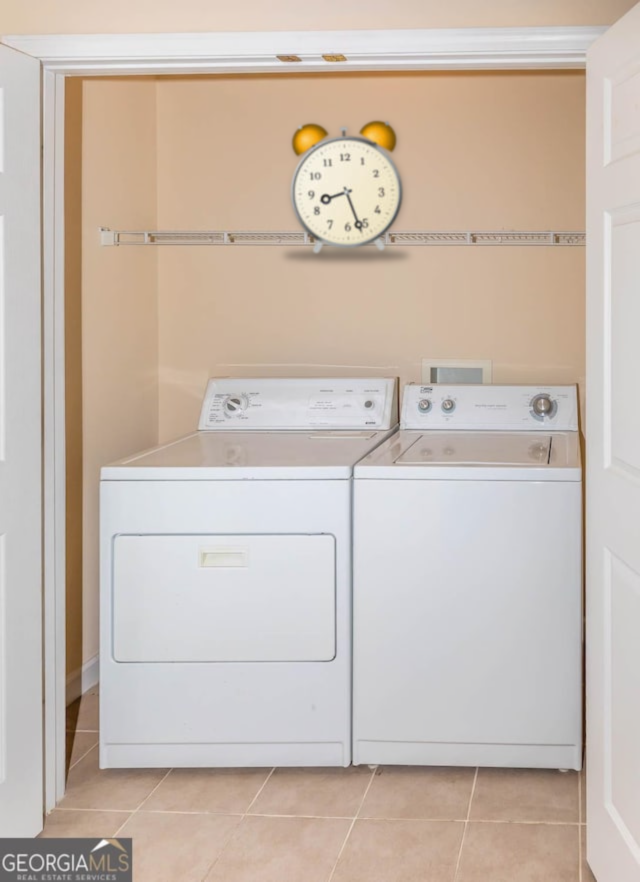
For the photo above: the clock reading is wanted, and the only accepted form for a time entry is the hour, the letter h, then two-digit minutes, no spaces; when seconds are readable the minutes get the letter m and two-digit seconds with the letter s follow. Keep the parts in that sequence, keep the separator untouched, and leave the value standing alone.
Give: 8h27
